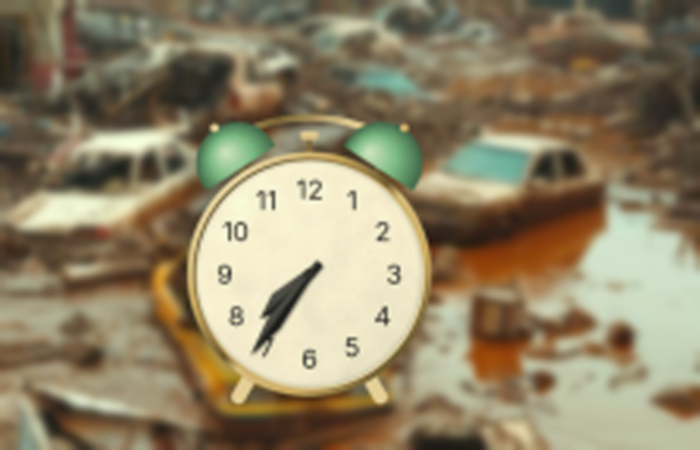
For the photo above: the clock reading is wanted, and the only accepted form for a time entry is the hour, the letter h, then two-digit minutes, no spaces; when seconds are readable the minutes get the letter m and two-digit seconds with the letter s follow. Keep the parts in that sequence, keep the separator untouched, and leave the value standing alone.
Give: 7h36
